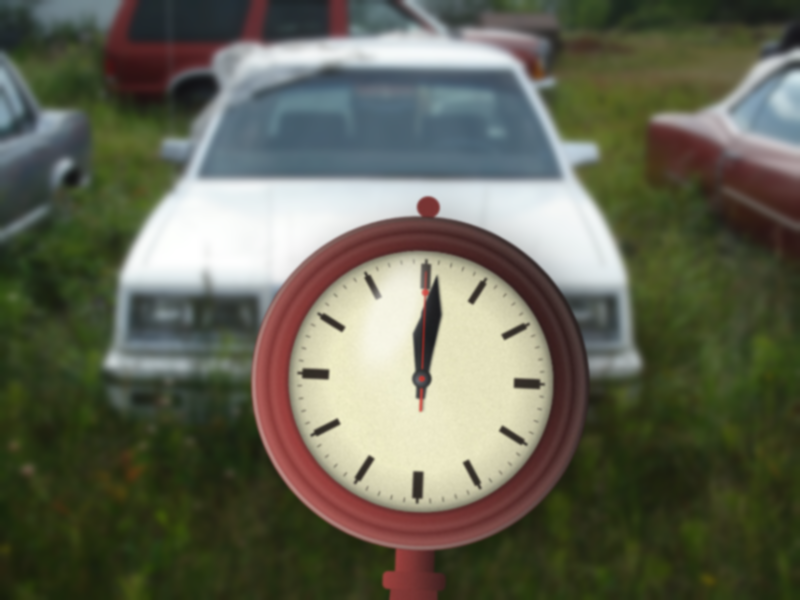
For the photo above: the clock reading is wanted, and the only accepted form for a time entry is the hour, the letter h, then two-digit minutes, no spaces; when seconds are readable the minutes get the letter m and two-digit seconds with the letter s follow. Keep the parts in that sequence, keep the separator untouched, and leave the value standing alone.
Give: 12h01m00s
